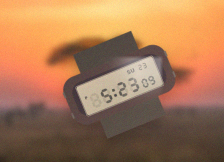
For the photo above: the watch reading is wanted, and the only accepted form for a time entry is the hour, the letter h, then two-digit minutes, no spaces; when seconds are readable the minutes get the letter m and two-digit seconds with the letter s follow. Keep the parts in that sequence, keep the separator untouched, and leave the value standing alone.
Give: 5h23m09s
